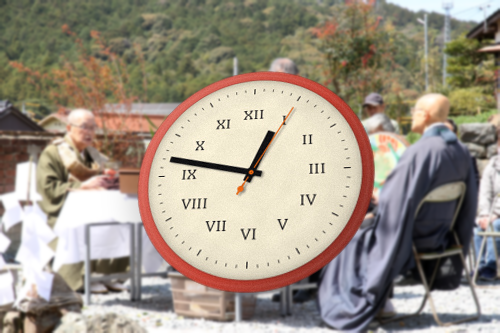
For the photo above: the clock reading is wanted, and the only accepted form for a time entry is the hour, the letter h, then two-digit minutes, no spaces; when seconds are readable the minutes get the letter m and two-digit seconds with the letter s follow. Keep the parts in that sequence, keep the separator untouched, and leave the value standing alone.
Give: 12h47m05s
